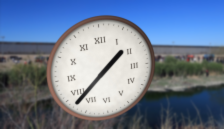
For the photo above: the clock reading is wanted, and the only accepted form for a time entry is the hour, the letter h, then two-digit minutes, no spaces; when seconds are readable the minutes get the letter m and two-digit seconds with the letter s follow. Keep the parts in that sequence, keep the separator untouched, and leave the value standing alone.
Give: 1h38
